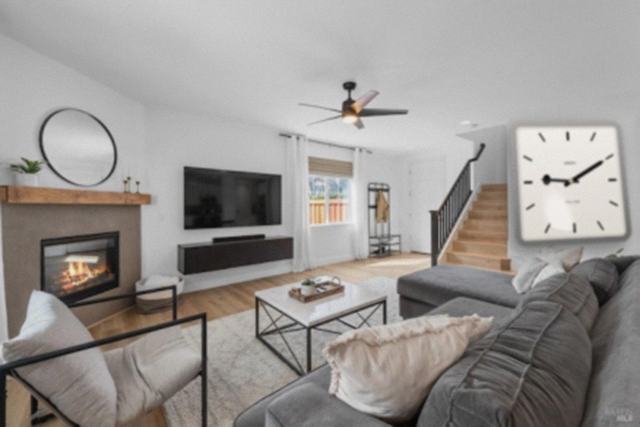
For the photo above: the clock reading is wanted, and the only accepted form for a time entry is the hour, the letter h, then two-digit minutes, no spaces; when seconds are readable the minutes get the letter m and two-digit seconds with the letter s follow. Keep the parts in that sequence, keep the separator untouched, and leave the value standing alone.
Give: 9h10
